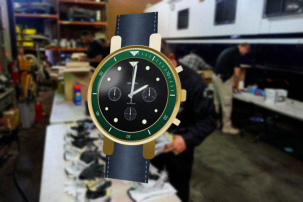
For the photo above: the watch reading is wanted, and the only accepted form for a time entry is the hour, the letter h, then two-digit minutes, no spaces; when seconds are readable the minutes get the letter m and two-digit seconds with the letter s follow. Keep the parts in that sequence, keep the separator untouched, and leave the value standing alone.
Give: 2h01
